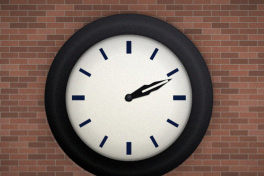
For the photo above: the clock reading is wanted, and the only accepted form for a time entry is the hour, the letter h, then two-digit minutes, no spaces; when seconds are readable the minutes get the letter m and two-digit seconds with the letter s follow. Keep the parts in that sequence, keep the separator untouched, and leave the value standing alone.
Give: 2h11
